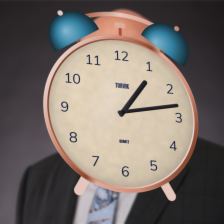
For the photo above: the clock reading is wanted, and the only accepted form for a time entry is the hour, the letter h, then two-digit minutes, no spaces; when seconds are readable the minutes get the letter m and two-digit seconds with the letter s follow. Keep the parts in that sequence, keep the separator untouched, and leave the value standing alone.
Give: 1h13
